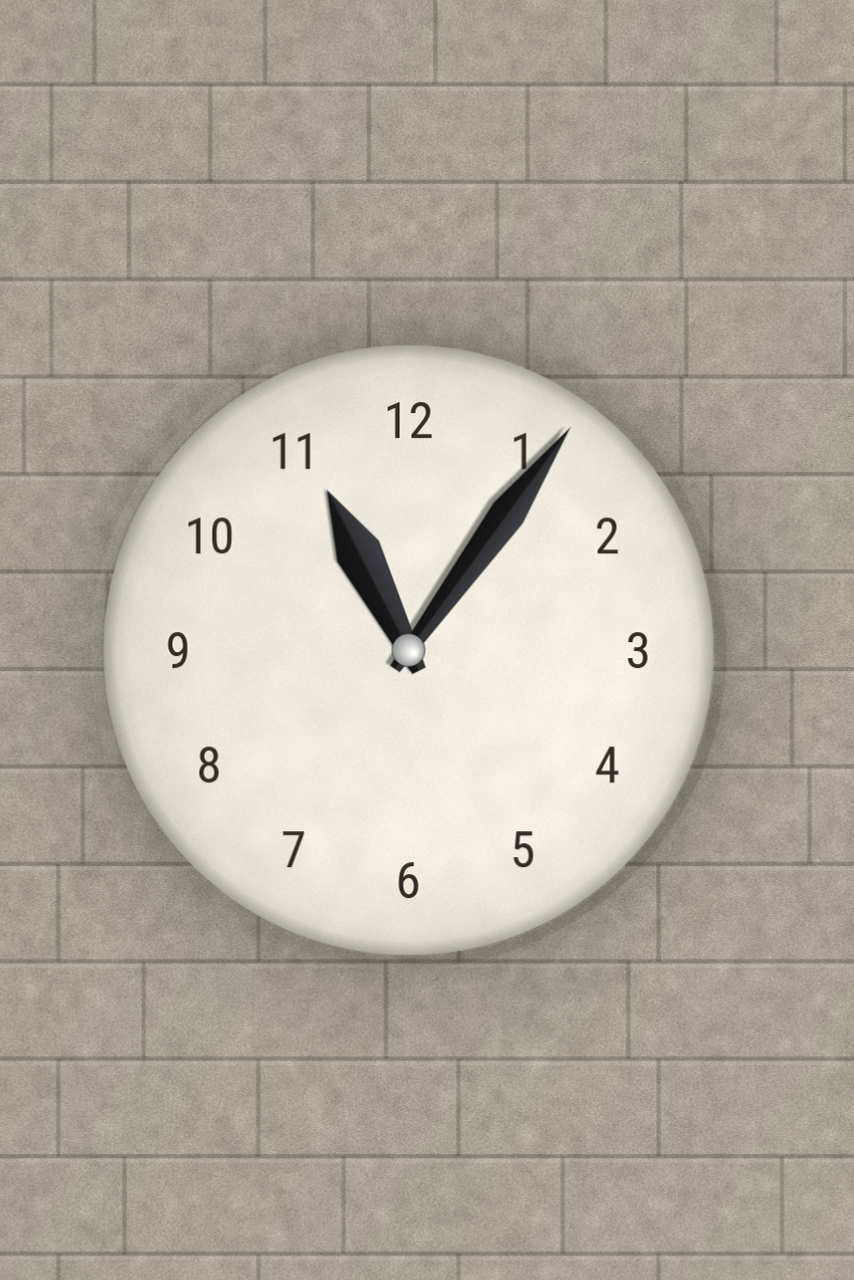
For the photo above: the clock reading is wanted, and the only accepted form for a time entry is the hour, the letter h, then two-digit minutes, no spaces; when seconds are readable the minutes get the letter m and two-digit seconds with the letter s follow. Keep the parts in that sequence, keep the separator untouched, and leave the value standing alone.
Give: 11h06
